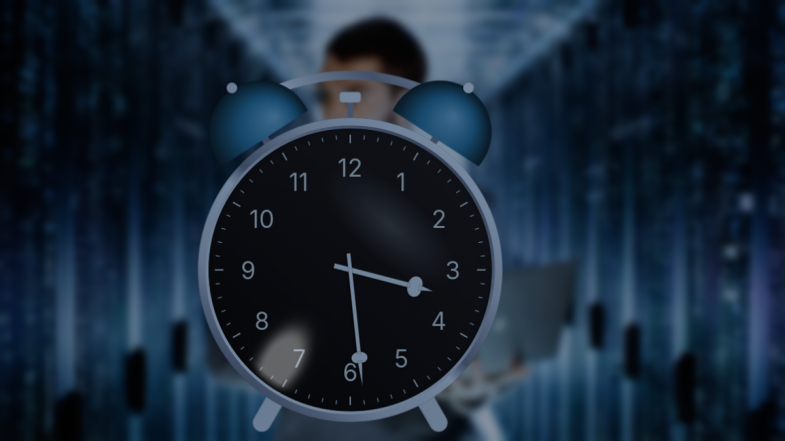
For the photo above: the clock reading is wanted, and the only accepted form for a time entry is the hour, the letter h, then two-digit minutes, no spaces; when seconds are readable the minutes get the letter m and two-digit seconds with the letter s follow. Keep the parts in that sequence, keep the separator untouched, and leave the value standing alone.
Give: 3h29
